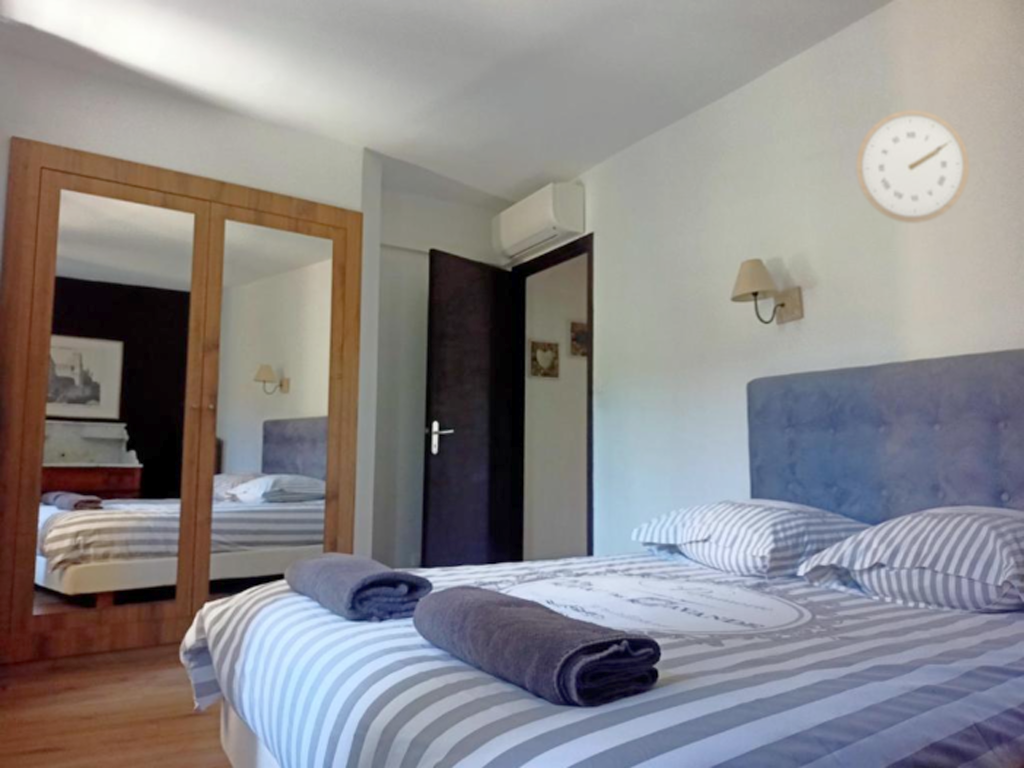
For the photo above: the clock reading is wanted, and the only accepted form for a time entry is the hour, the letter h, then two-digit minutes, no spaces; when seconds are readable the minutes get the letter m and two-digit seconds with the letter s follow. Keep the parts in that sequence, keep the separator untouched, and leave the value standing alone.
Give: 2h10
